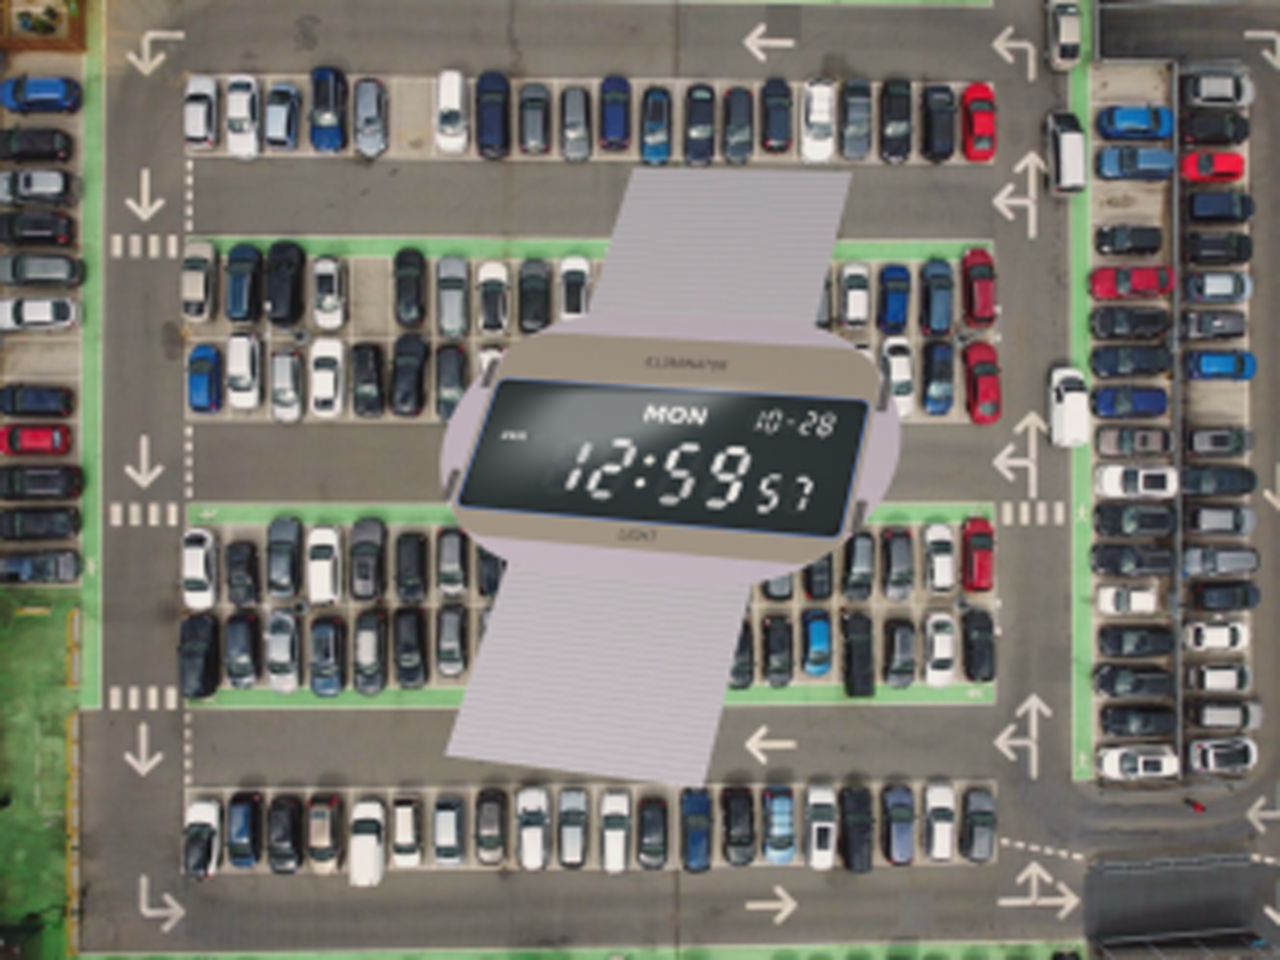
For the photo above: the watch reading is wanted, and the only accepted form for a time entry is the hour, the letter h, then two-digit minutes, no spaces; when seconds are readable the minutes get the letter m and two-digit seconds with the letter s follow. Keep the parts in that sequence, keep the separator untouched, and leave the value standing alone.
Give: 12h59m57s
